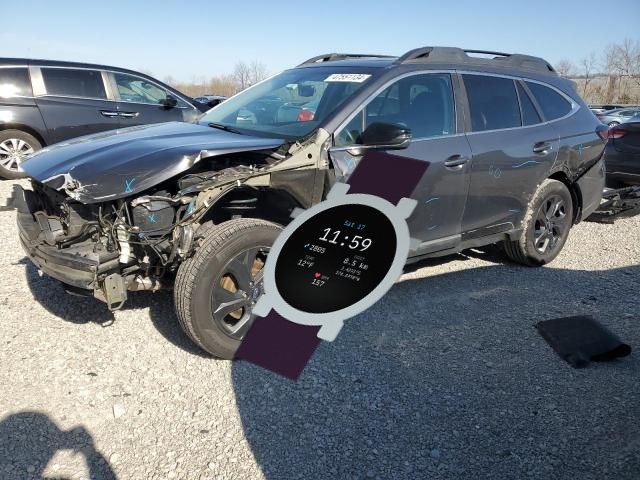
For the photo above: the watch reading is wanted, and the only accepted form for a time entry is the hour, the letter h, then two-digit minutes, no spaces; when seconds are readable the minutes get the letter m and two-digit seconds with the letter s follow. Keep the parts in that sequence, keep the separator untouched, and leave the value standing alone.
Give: 11h59
